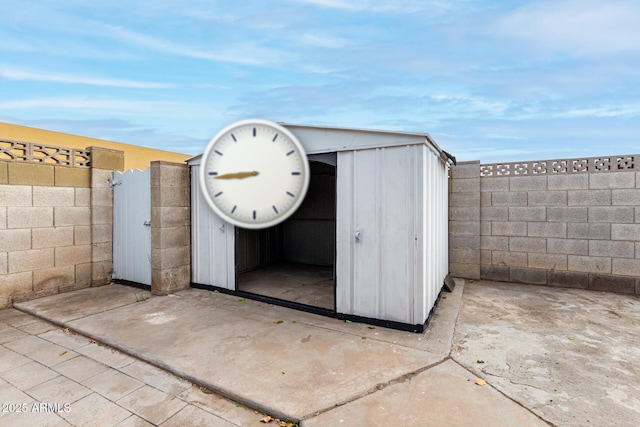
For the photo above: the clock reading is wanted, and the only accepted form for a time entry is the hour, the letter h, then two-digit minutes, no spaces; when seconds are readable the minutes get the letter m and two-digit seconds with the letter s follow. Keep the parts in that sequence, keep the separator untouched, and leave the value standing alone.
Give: 8h44
